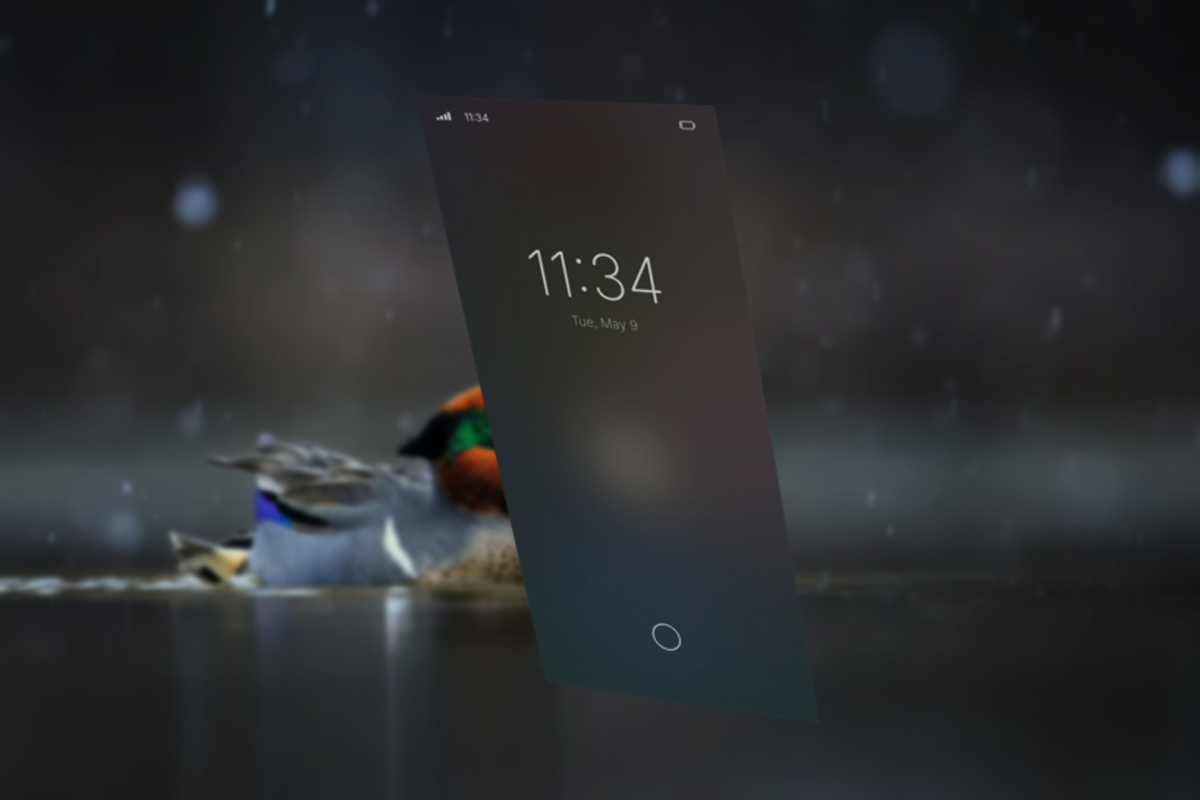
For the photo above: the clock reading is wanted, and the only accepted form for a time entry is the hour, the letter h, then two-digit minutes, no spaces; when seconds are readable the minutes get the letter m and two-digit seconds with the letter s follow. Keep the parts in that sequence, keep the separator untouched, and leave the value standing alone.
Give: 11h34
